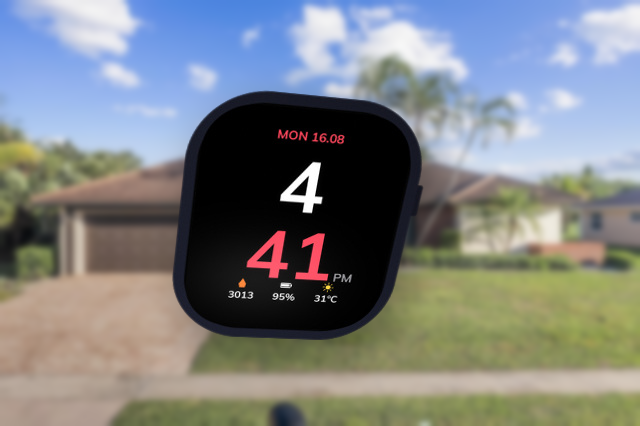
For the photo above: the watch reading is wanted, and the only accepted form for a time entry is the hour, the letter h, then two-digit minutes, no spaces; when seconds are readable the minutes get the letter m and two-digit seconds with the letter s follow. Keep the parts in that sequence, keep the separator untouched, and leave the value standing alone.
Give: 4h41
